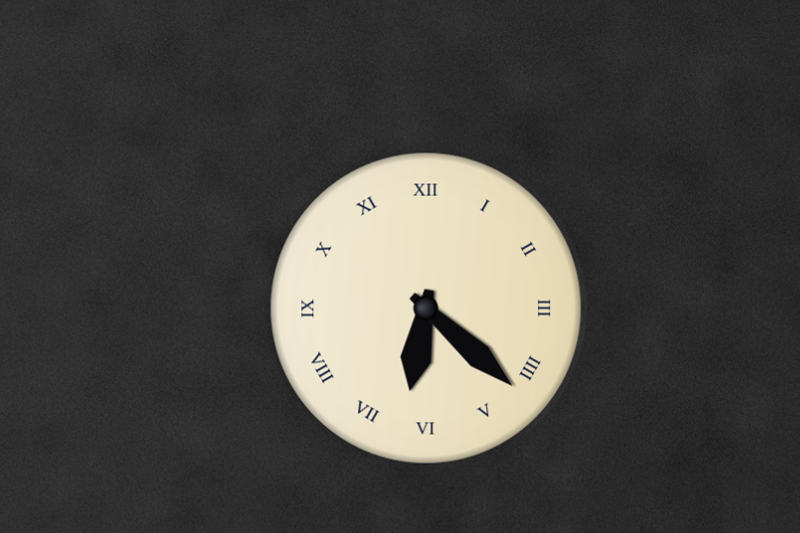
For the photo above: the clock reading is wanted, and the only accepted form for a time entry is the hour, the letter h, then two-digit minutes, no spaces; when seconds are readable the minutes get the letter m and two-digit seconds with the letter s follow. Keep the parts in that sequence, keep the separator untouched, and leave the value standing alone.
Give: 6h22
